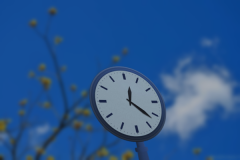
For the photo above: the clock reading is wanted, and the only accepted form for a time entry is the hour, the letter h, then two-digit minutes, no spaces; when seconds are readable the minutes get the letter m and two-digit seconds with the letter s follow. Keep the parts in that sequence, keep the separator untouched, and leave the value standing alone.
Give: 12h22
